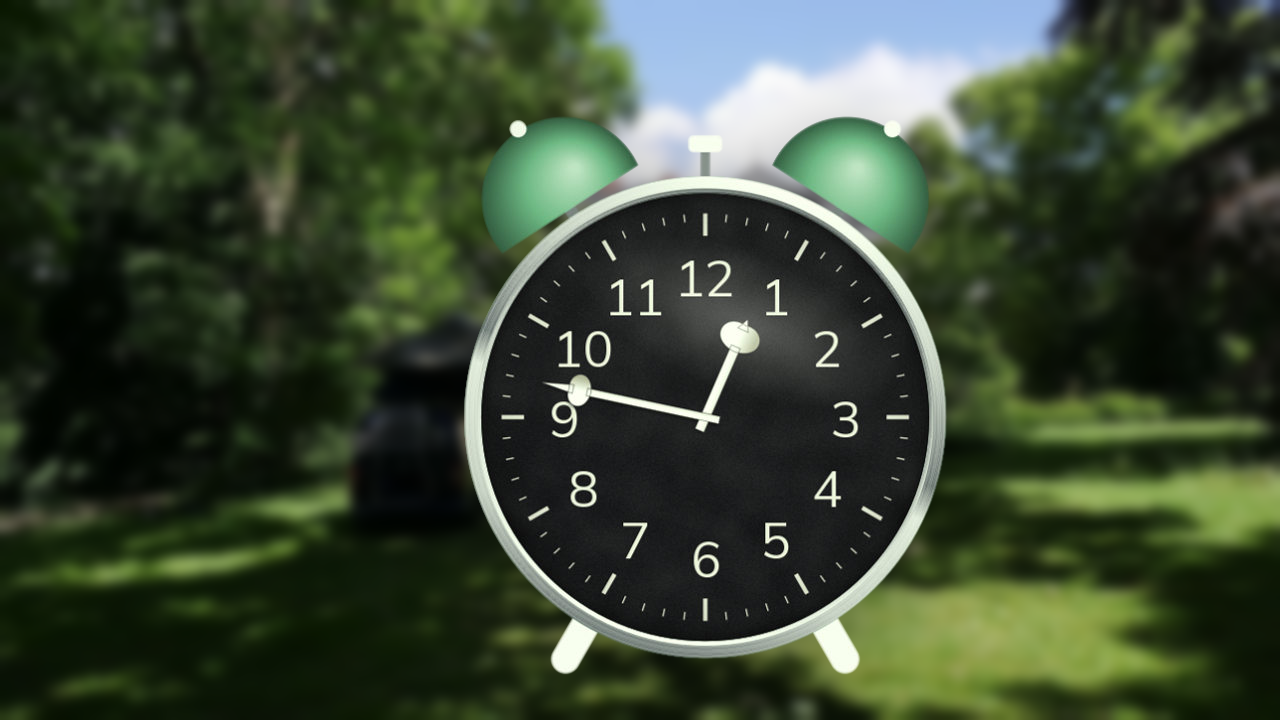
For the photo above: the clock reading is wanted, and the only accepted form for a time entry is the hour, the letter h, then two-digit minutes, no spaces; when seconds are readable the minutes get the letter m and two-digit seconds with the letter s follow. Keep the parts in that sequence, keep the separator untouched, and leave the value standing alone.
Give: 12h47
